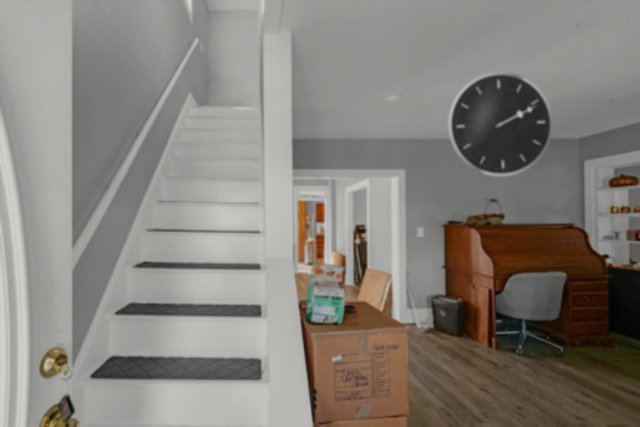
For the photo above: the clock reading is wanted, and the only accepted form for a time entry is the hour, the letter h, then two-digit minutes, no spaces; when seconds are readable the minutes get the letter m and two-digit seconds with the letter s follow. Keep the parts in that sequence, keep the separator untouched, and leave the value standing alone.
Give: 2h11
